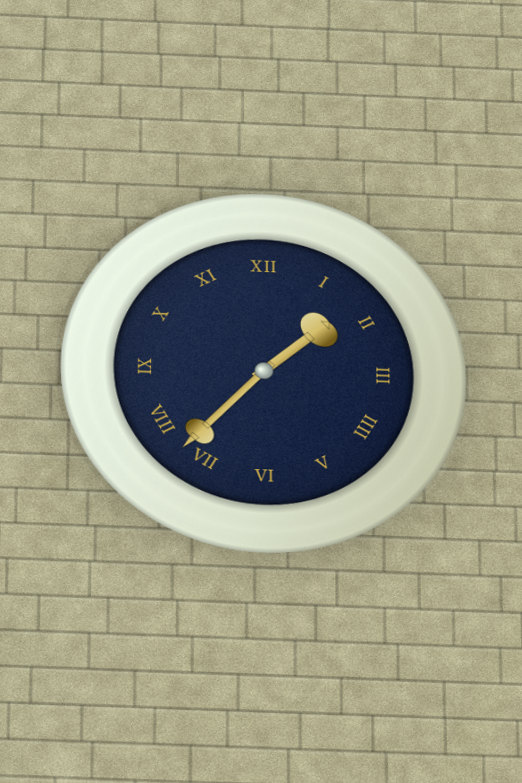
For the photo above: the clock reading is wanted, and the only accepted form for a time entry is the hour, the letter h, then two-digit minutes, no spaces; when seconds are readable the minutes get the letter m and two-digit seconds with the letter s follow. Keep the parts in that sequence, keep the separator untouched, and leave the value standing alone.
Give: 1h37
